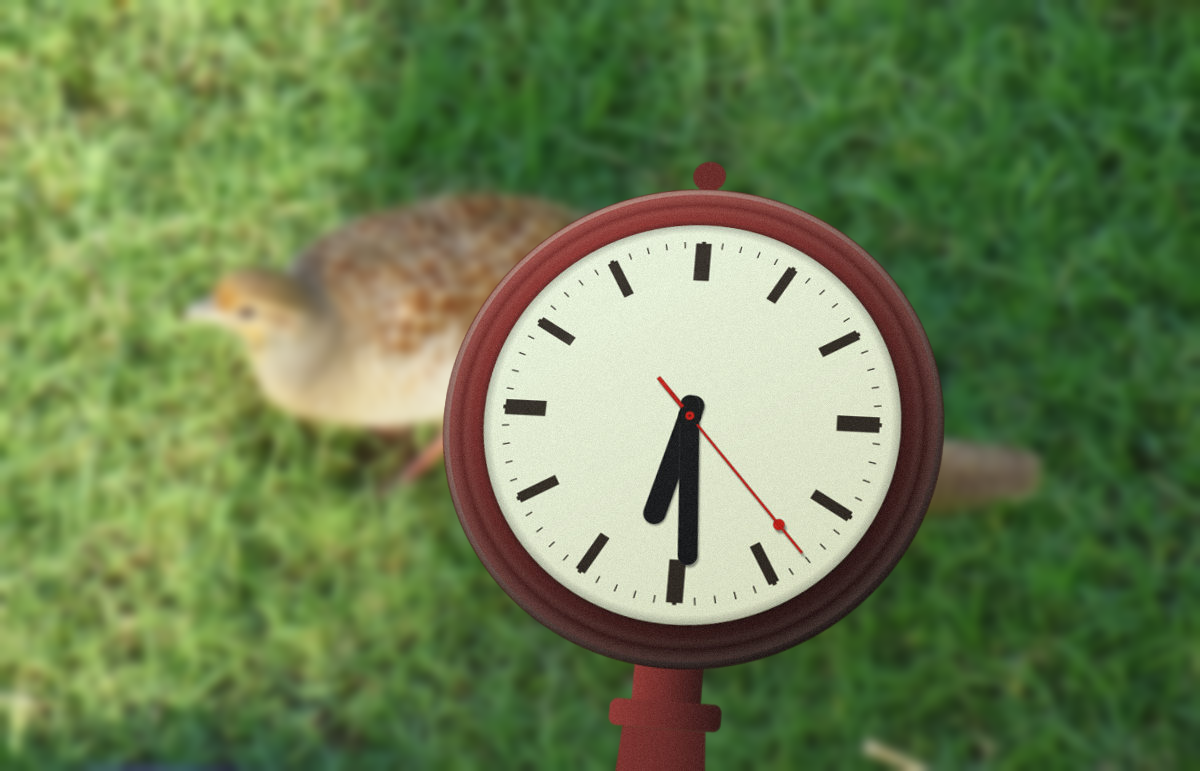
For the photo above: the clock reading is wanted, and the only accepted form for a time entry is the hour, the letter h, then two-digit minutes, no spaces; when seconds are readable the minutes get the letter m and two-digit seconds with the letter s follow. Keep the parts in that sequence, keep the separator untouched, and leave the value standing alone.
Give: 6h29m23s
